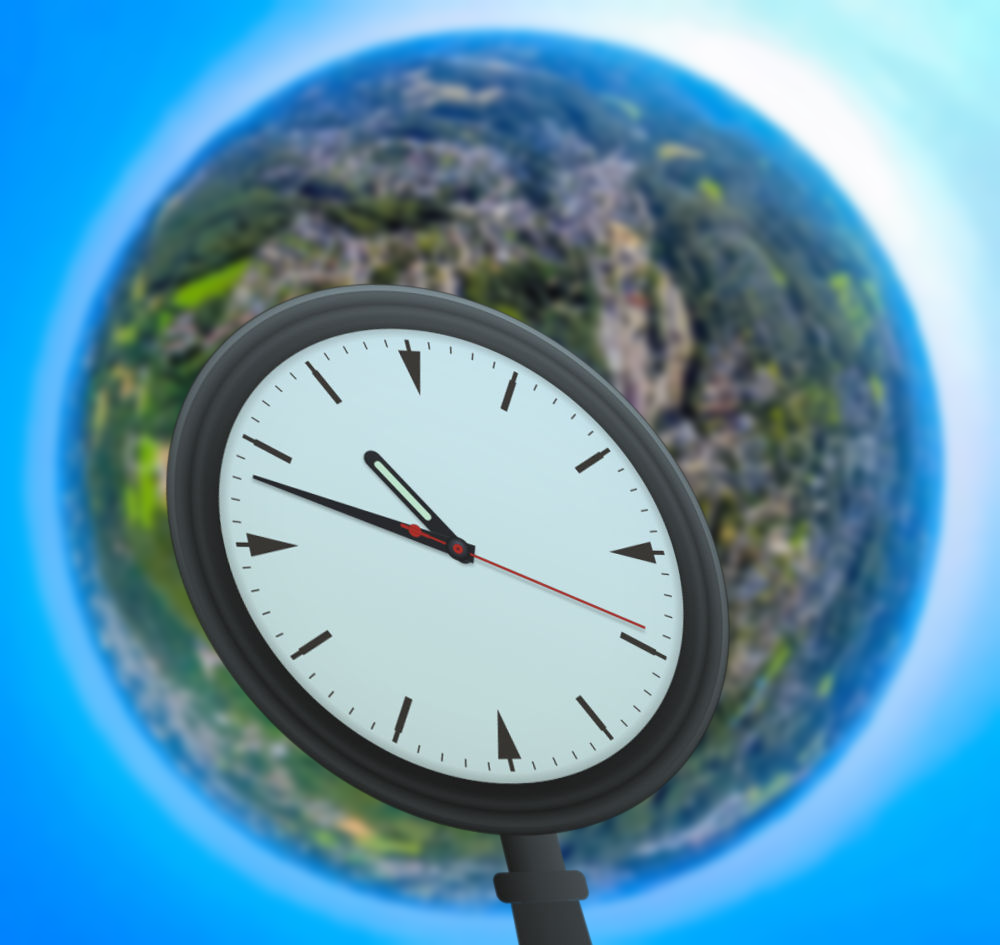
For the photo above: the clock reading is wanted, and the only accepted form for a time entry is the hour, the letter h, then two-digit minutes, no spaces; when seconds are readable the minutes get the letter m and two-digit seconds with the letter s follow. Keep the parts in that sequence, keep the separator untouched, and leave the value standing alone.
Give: 10h48m19s
